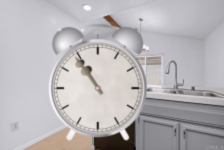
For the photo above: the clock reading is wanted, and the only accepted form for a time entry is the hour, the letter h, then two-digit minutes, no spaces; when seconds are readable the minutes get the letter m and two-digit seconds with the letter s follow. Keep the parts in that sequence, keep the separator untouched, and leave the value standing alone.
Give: 10h54
